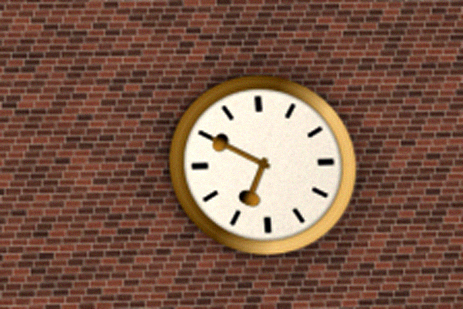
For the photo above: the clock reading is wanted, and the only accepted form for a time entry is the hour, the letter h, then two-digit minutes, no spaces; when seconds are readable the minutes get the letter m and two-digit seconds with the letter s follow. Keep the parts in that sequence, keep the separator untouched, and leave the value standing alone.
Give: 6h50
